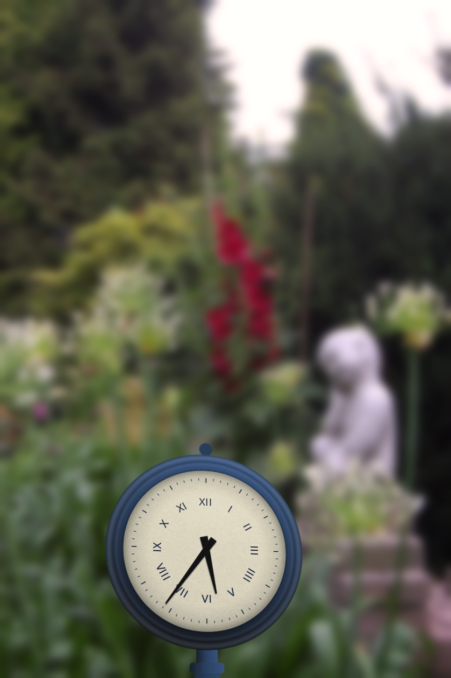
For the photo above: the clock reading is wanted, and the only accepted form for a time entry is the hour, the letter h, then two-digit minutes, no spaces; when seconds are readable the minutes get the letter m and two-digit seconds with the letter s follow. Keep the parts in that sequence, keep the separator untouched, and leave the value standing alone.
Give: 5h36
